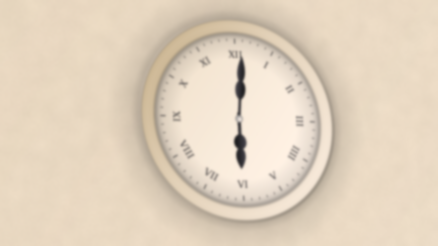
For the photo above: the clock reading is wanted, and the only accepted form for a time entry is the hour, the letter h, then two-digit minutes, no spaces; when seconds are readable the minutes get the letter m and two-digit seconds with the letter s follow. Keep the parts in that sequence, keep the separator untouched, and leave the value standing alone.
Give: 6h01
